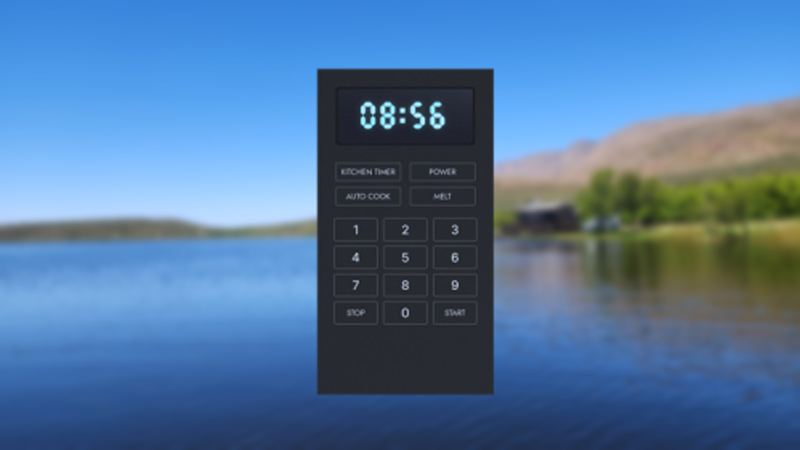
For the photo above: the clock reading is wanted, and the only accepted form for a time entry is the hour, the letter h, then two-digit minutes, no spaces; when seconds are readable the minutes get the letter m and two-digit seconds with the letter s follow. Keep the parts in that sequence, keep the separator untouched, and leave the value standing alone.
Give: 8h56
